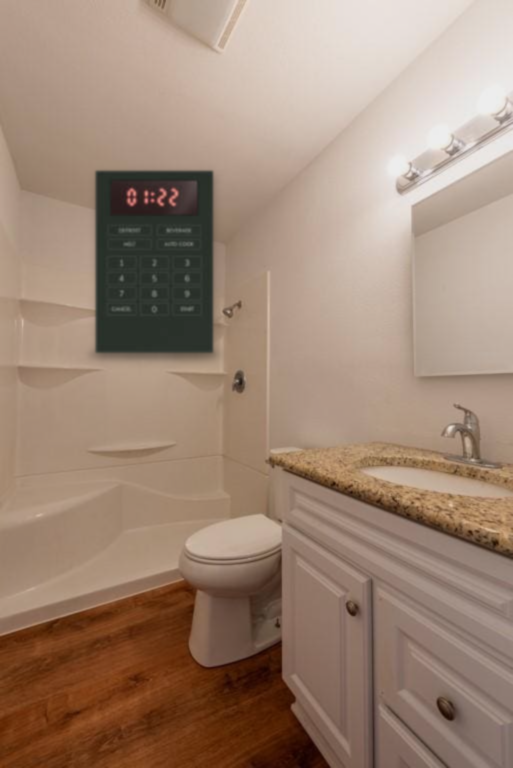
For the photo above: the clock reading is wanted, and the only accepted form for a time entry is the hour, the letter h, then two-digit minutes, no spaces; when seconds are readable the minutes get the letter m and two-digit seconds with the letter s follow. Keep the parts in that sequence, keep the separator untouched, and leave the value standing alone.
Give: 1h22
